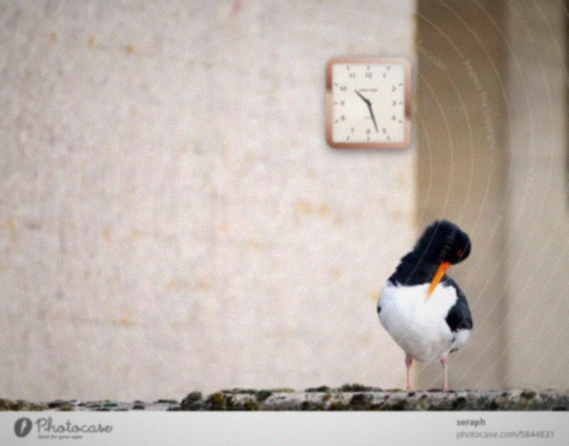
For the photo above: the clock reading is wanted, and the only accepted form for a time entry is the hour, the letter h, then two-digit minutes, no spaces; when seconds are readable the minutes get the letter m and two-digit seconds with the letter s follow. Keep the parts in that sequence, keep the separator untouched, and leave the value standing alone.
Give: 10h27
